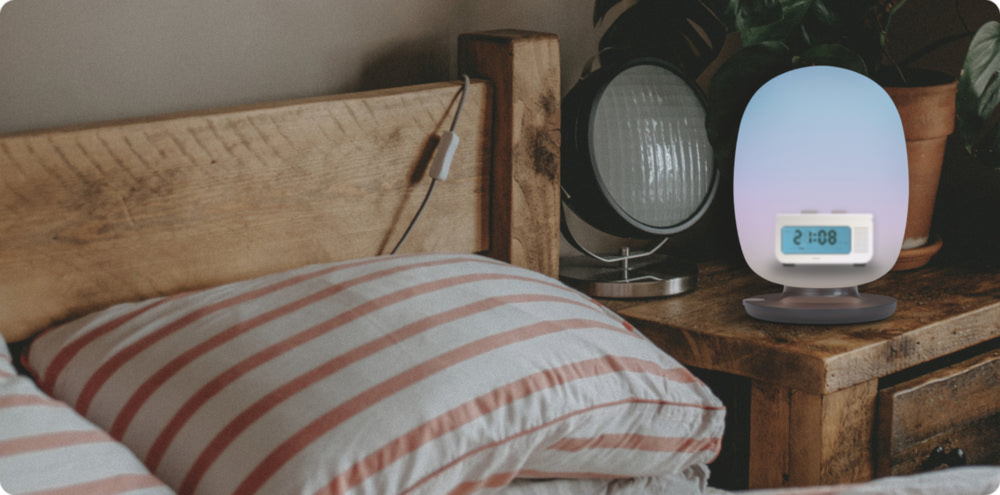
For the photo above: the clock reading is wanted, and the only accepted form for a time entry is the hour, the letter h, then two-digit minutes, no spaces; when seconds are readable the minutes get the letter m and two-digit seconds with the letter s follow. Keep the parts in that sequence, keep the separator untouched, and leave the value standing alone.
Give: 21h08
